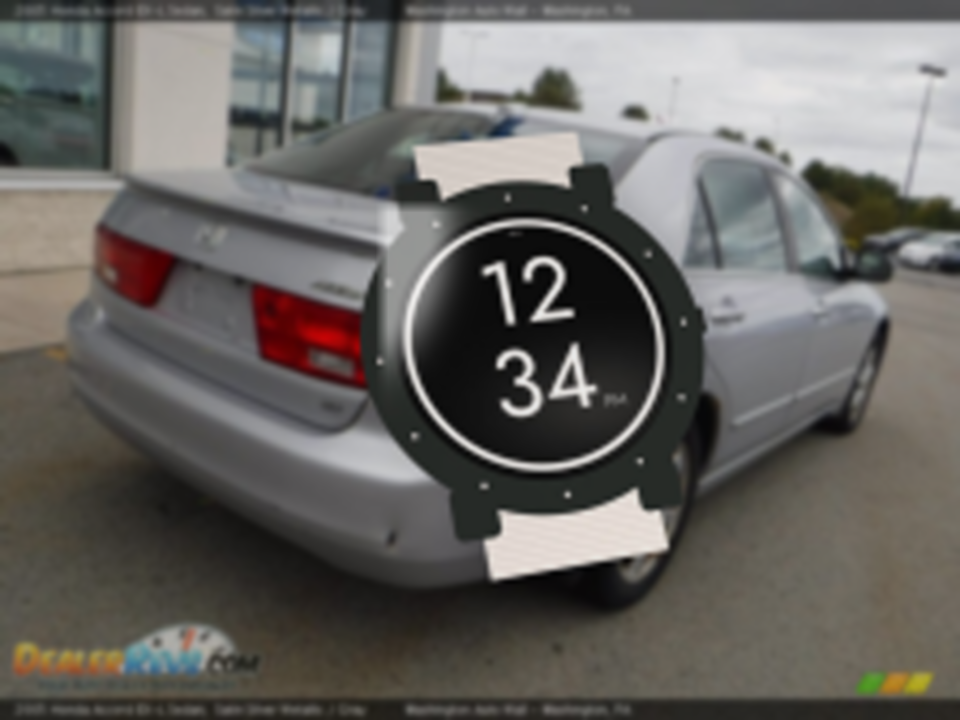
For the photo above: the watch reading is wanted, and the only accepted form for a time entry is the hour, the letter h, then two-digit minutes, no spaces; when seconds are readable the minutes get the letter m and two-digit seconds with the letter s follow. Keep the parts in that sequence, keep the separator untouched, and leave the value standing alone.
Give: 12h34
